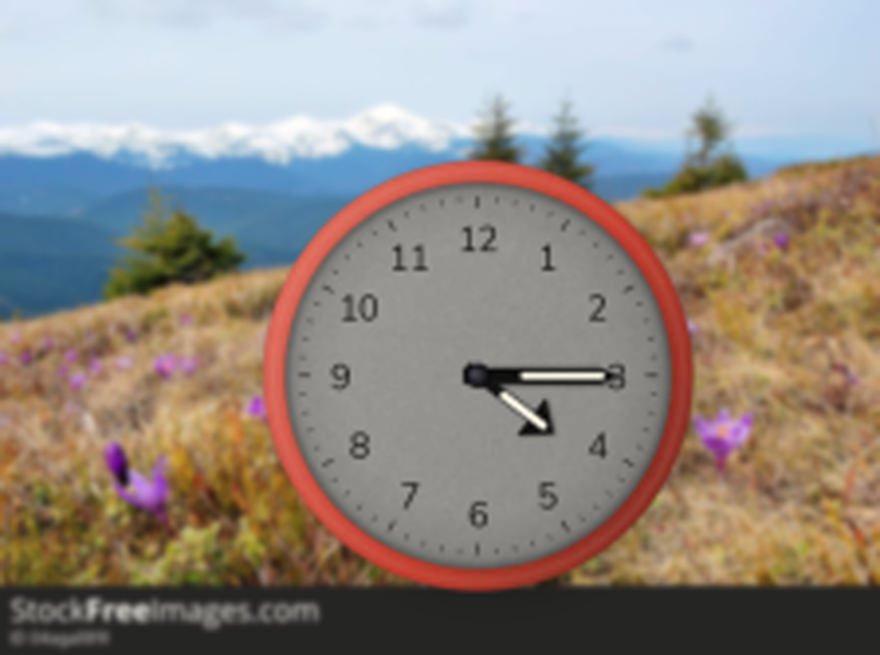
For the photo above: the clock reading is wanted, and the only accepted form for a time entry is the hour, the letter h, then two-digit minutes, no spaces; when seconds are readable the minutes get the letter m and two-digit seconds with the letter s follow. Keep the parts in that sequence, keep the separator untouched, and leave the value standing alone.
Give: 4h15
